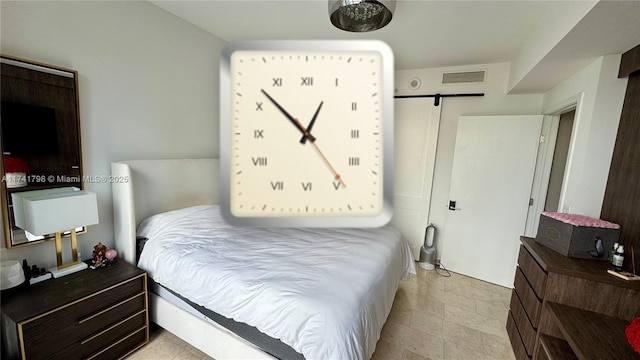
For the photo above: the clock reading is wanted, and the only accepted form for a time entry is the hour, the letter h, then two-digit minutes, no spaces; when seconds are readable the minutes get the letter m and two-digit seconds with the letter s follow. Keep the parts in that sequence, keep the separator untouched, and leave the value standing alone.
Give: 12h52m24s
